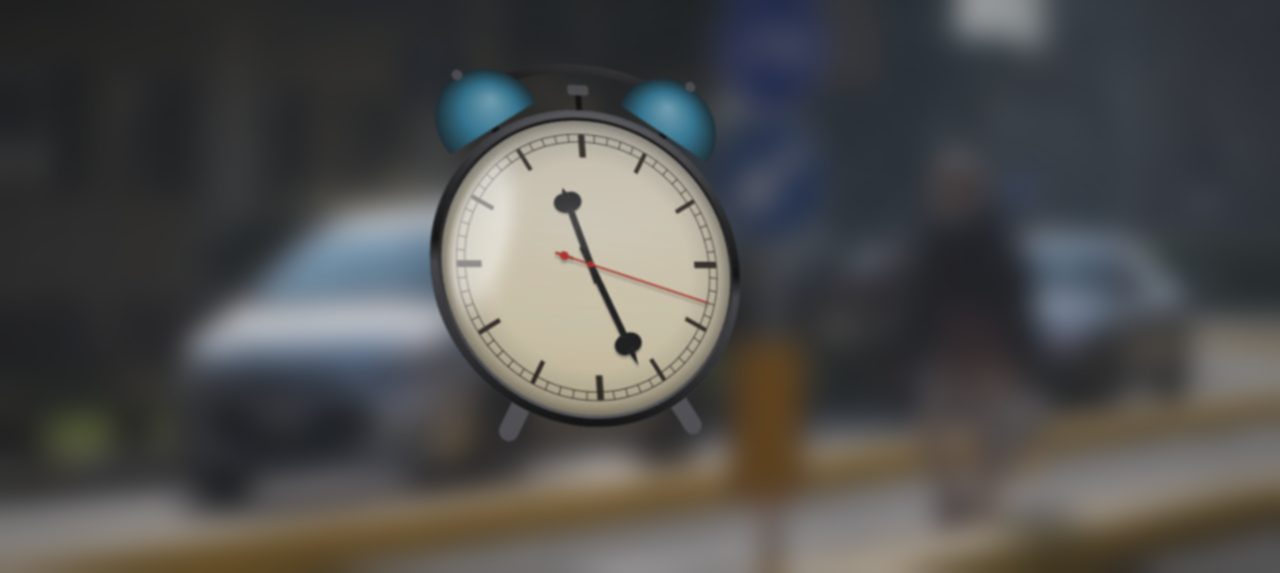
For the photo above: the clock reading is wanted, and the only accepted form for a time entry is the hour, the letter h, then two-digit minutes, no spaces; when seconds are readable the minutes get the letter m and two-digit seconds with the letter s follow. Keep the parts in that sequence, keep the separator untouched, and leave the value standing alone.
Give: 11h26m18s
